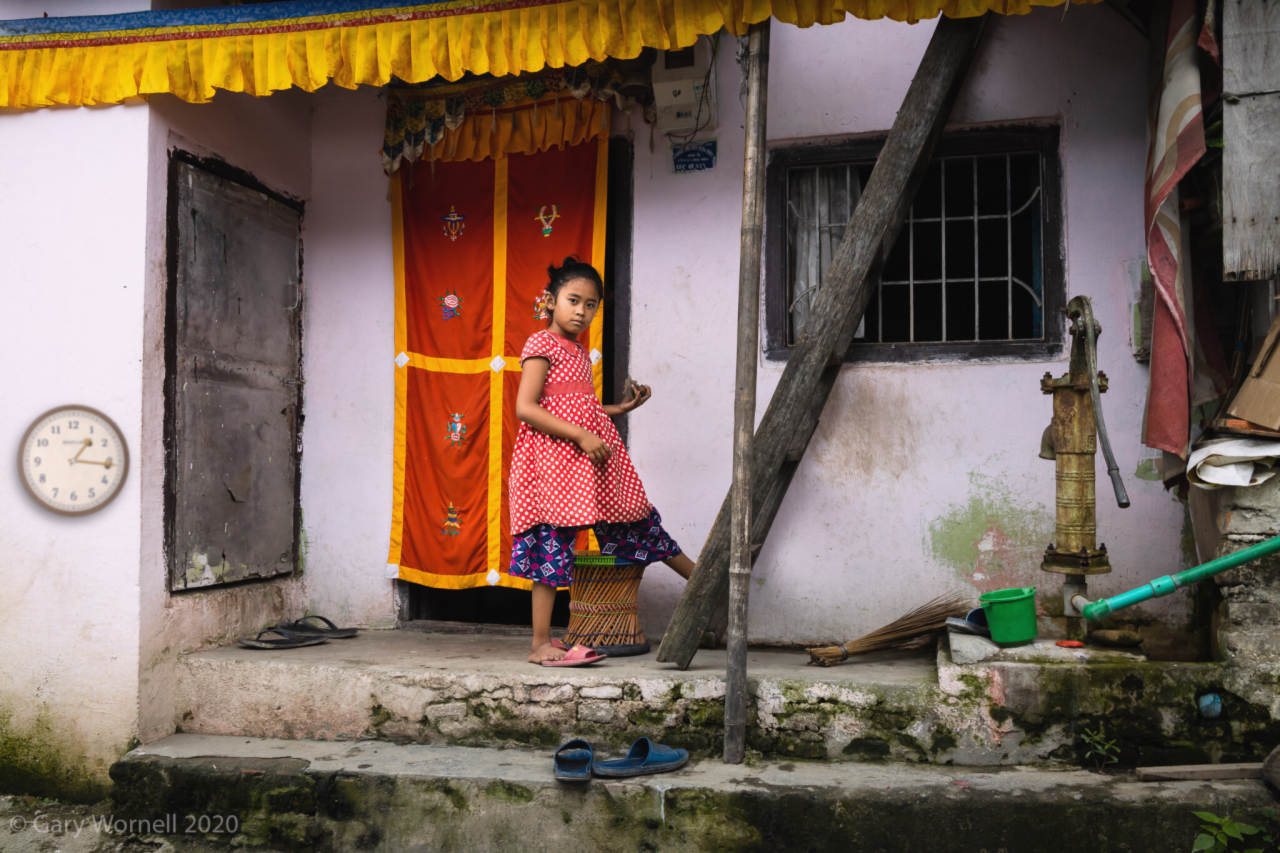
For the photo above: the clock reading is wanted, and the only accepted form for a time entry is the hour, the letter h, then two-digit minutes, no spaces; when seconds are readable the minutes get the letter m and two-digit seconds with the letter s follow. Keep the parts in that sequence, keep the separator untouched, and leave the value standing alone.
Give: 1h16
